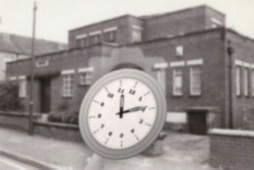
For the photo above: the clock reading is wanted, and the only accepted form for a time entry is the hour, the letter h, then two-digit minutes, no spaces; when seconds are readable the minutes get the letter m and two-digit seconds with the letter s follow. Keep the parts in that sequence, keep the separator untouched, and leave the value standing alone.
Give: 11h09
